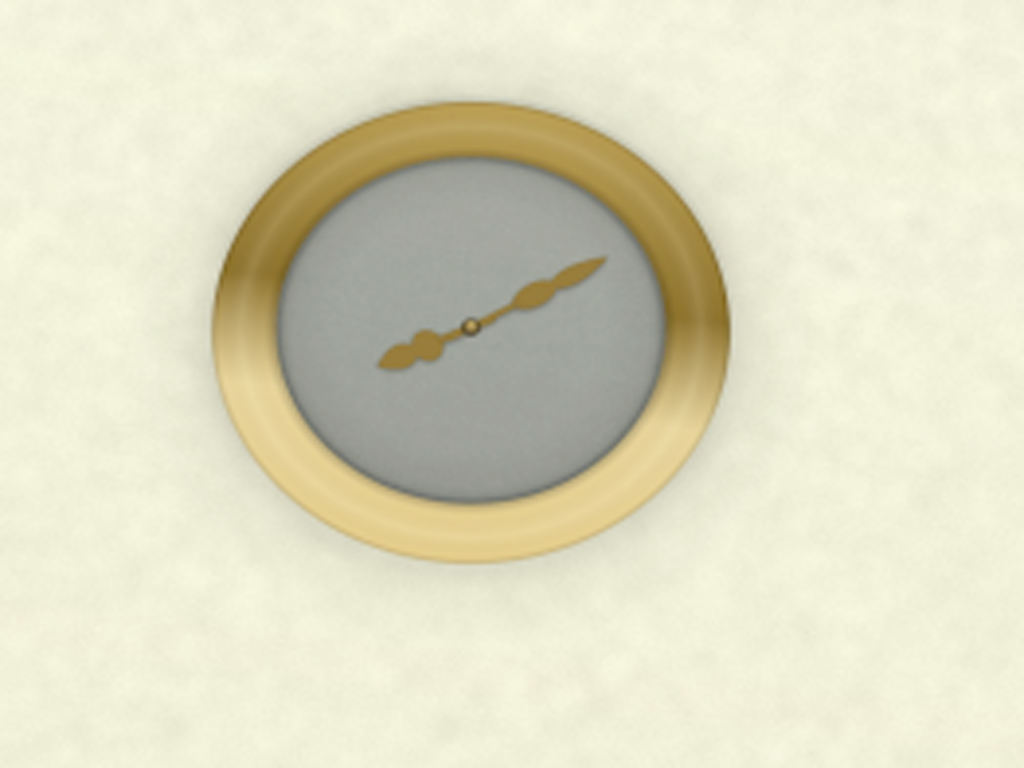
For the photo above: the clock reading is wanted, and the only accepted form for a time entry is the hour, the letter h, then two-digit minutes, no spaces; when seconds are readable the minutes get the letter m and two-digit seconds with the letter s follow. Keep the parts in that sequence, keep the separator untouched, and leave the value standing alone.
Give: 8h10
